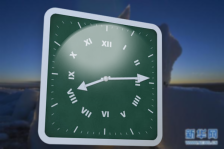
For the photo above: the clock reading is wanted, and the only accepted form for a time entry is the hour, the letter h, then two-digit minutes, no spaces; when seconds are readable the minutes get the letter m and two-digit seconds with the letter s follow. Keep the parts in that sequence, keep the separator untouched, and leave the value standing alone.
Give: 8h14
